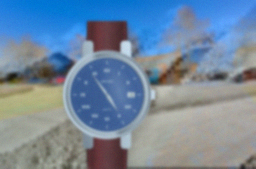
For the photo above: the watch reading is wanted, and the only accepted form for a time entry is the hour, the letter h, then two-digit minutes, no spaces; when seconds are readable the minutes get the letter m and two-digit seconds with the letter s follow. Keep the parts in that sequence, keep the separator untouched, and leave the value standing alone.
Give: 4h54
